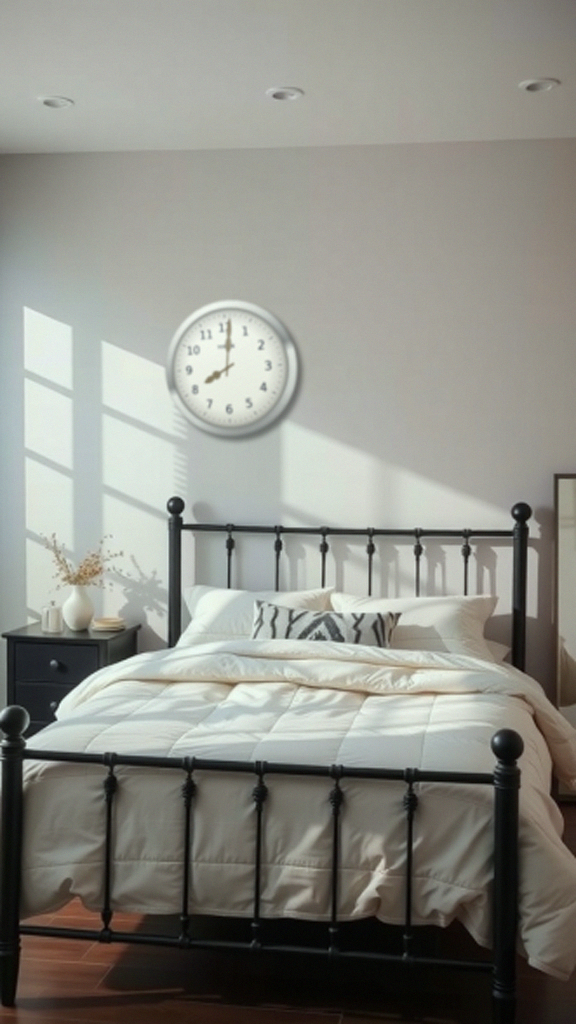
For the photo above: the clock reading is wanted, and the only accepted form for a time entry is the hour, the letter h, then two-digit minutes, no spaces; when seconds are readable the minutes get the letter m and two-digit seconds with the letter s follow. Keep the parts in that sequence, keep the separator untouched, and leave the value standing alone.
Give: 8h01
